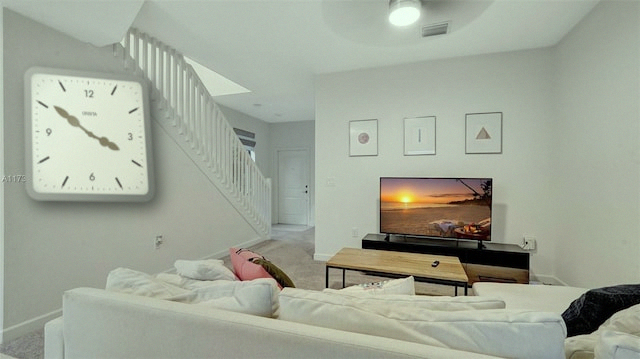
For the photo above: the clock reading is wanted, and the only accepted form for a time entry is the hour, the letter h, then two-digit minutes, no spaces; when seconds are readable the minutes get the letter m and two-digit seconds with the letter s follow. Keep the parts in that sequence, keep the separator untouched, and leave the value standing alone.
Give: 3h51
